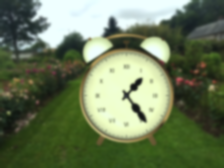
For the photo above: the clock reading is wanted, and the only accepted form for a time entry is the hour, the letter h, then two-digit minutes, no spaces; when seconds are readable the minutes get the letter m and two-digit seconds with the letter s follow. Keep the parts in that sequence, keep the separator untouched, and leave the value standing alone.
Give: 1h24
